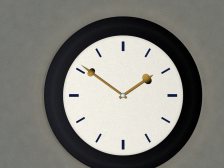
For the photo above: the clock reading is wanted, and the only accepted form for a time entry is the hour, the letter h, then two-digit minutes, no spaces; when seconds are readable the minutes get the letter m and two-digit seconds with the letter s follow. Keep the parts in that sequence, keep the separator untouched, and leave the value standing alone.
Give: 1h51
